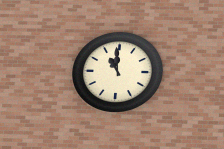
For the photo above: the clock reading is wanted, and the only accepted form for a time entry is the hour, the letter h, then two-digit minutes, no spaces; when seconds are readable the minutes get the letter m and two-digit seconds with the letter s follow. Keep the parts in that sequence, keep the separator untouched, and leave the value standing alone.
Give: 10h59
